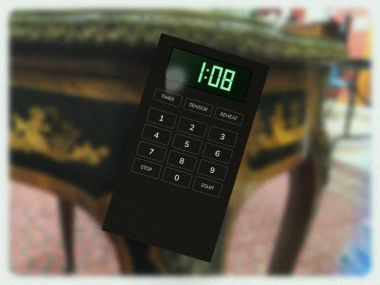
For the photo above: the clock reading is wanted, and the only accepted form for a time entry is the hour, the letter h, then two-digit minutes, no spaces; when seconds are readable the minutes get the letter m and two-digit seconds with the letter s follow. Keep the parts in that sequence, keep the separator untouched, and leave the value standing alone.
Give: 1h08
